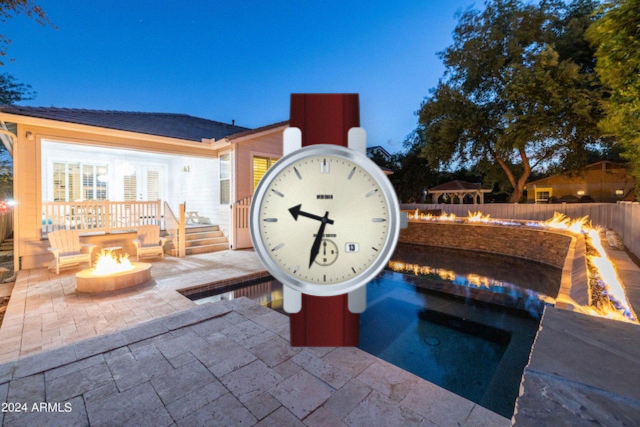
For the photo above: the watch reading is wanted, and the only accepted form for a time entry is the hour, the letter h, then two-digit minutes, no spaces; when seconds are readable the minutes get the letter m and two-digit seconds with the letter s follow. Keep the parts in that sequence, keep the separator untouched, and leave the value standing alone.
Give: 9h33
